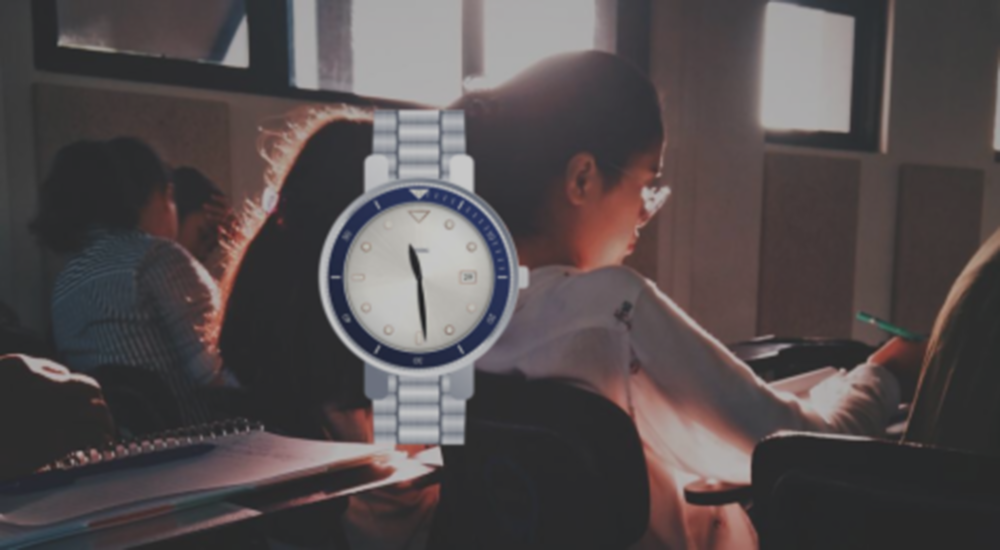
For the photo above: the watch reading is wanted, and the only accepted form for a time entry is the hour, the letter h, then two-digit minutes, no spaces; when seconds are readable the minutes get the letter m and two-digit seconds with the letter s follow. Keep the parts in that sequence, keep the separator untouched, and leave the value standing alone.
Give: 11h29
